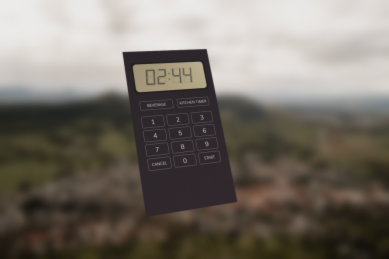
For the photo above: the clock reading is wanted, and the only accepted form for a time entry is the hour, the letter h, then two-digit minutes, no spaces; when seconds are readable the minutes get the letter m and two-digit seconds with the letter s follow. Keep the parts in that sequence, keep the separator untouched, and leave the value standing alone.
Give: 2h44
